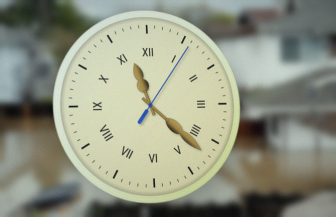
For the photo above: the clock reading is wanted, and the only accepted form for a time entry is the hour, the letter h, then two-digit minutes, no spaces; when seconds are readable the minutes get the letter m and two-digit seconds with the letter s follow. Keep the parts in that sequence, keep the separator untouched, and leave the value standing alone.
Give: 11h22m06s
